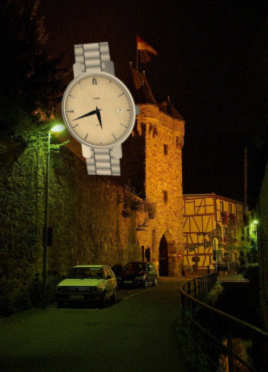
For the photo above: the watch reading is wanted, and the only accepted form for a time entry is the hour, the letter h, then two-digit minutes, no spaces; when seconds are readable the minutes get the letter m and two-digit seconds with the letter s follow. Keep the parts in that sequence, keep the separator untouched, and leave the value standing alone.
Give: 5h42
